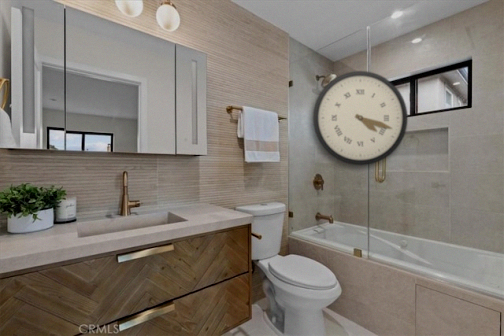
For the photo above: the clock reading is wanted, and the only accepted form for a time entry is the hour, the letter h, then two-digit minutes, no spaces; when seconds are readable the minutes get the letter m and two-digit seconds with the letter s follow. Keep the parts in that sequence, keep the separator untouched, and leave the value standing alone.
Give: 4h18
